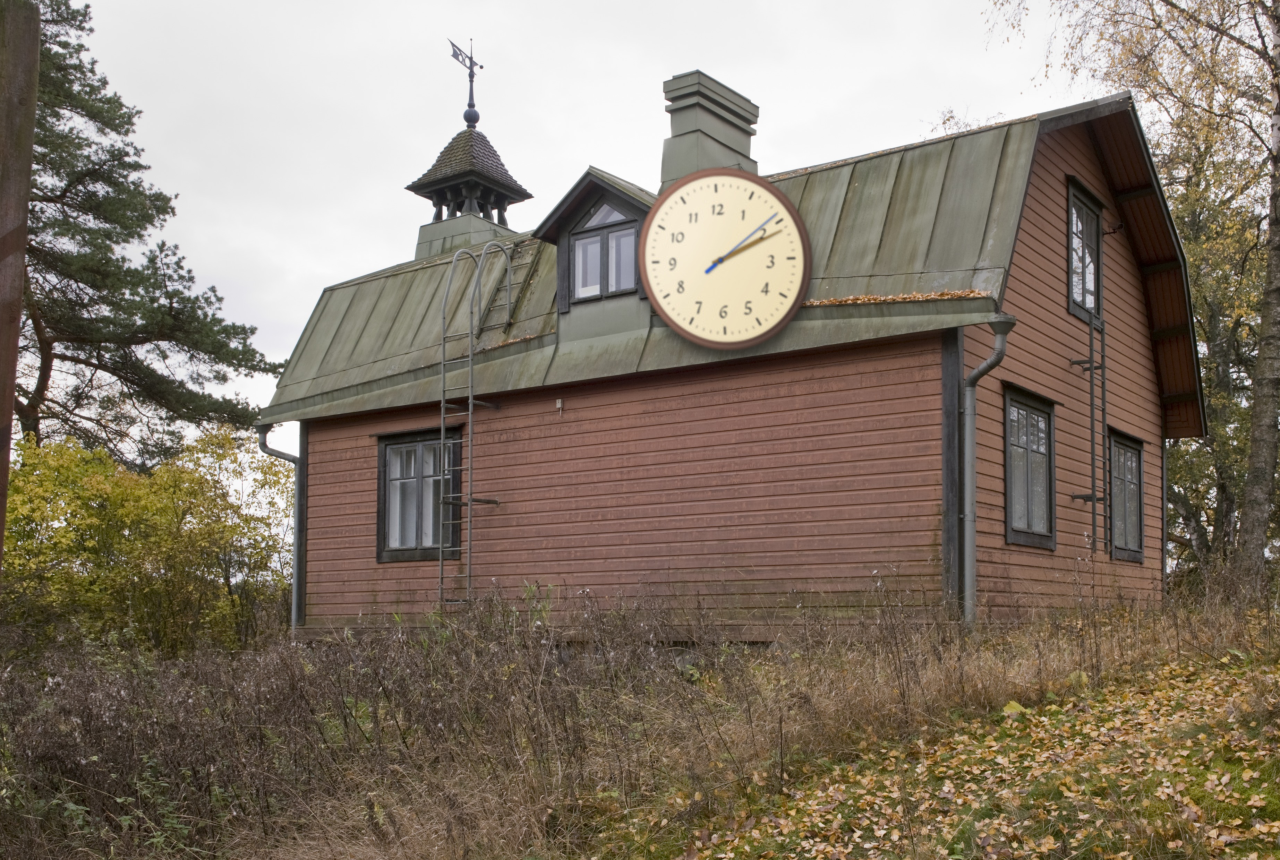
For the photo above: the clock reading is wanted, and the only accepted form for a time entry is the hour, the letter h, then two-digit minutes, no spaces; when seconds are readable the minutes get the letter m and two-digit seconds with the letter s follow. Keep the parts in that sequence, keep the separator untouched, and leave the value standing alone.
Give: 2h11m09s
